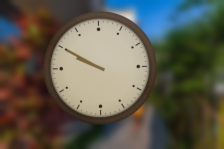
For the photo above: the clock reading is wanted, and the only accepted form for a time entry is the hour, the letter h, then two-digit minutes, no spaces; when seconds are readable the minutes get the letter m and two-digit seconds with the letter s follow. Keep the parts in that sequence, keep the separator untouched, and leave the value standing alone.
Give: 9h50
